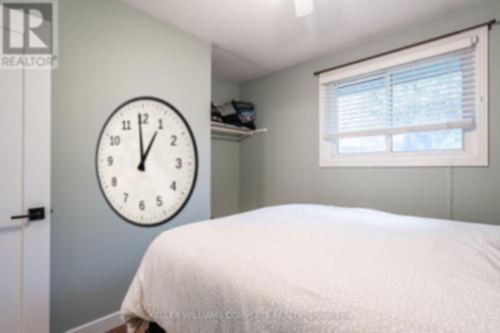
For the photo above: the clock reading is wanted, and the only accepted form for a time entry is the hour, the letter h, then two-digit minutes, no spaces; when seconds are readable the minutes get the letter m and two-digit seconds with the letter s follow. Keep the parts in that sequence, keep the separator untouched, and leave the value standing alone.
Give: 12h59
